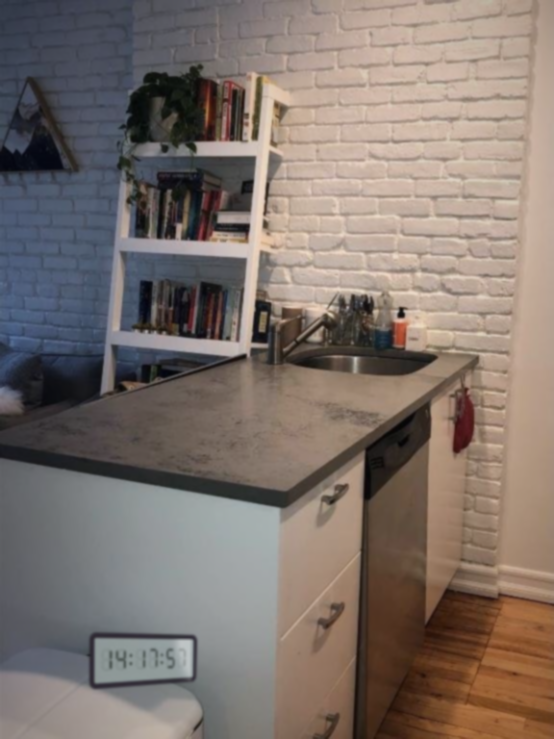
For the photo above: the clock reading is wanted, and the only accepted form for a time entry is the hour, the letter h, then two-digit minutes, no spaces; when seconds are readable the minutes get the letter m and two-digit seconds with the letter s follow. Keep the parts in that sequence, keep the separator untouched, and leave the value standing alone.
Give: 14h17m57s
